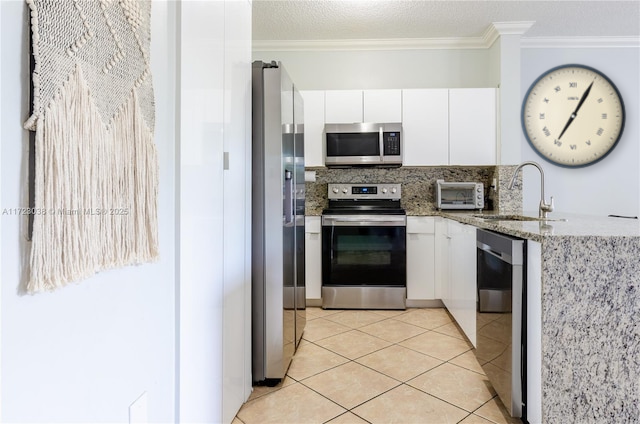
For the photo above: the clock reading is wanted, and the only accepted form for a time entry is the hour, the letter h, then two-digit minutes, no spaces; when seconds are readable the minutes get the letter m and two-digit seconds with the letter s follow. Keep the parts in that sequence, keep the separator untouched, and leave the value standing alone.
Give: 7h05
